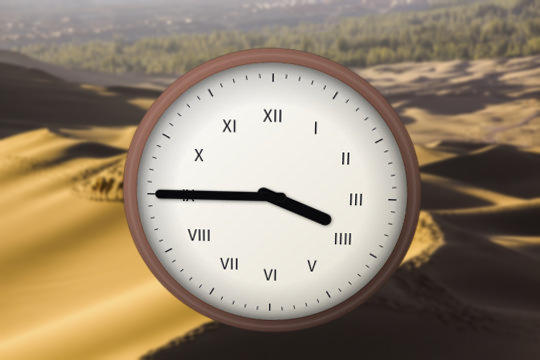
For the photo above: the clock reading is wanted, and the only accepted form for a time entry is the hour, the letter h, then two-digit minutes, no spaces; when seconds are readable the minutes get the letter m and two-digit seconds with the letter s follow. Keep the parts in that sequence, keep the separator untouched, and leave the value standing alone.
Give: 3h45
